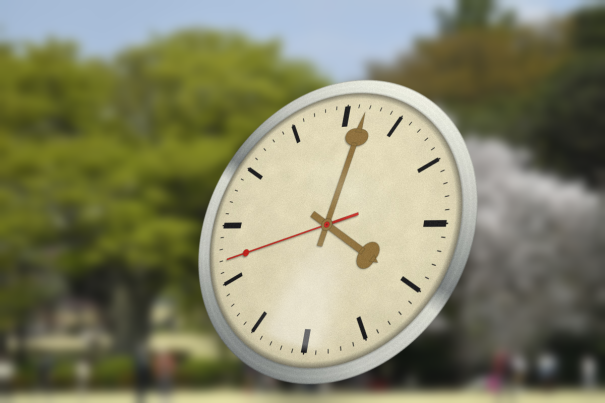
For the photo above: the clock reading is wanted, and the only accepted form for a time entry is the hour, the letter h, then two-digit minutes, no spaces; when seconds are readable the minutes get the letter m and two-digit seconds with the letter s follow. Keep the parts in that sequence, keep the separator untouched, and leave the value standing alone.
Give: 4h01m42s
